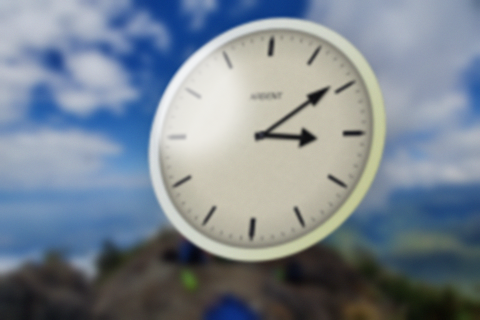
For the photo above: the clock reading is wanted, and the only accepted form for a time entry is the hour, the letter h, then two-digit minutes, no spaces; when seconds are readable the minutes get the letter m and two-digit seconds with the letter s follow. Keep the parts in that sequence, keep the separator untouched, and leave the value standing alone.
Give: 3h09
